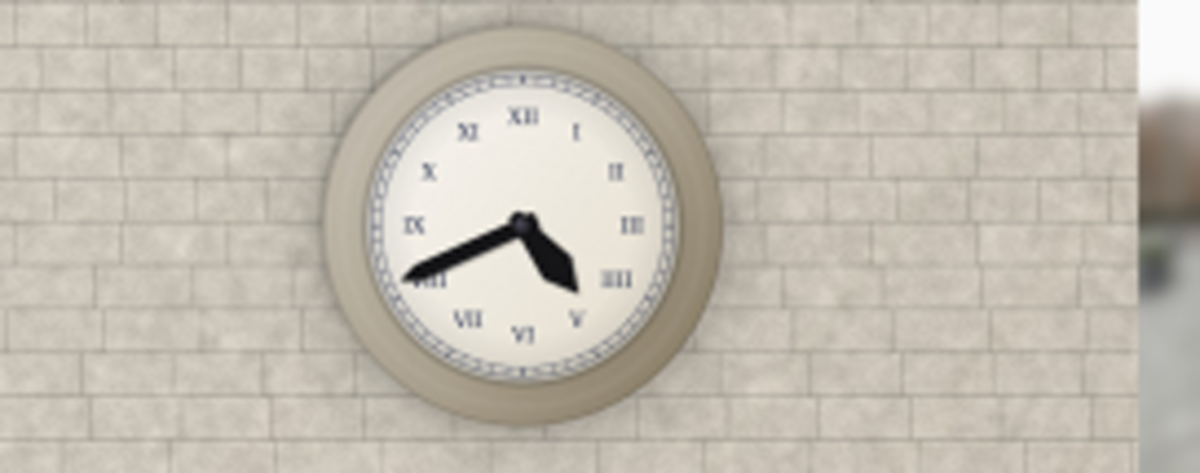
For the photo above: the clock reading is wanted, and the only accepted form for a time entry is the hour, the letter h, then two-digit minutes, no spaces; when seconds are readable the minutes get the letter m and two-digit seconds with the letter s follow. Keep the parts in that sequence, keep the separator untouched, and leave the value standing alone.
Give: 4h41
